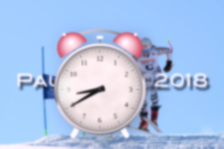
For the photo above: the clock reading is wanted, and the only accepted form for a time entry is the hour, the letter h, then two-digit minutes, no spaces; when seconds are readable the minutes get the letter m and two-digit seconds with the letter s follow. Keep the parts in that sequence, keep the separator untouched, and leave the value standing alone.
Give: 8h40
